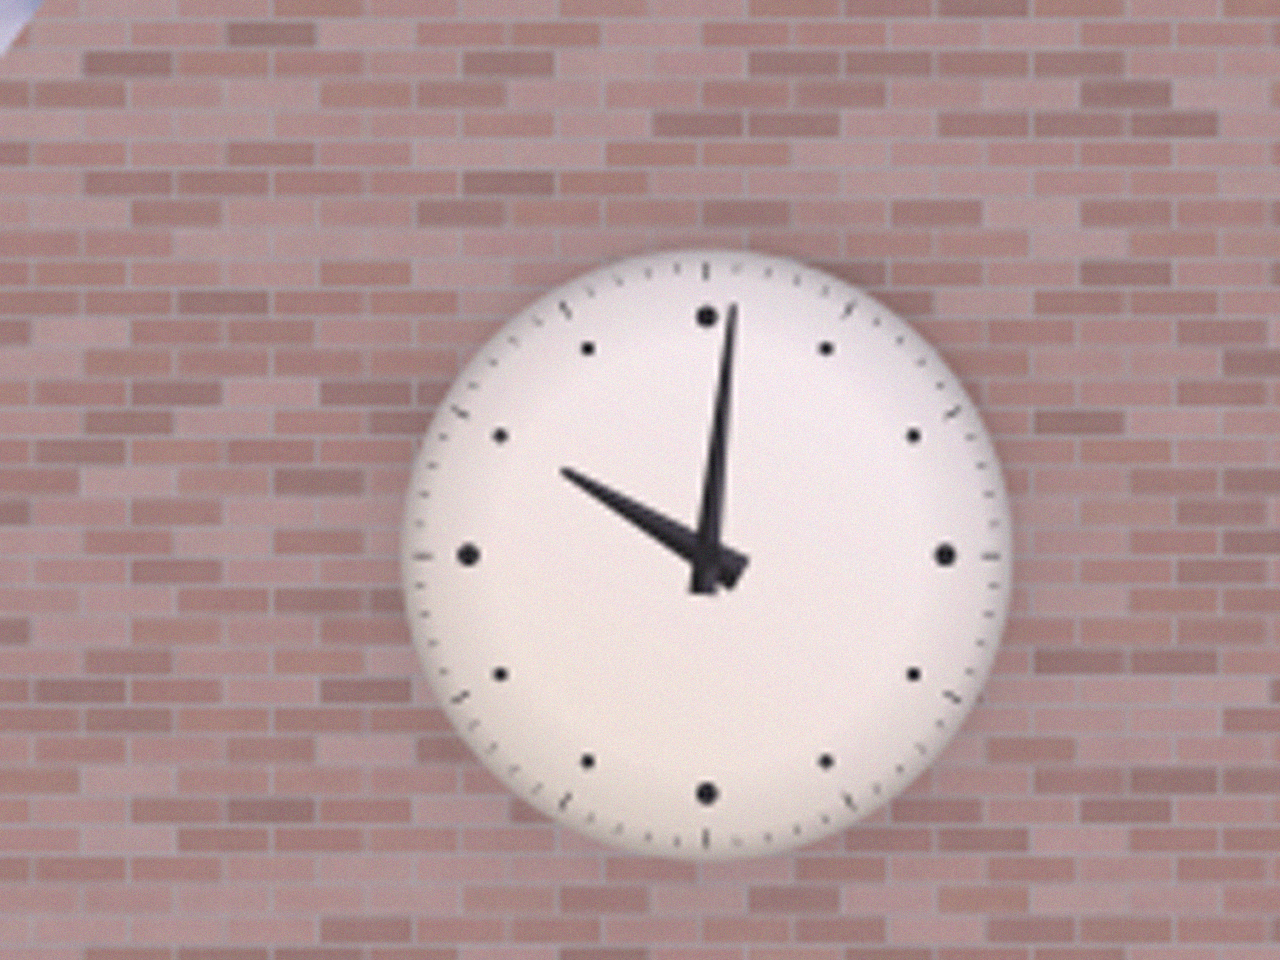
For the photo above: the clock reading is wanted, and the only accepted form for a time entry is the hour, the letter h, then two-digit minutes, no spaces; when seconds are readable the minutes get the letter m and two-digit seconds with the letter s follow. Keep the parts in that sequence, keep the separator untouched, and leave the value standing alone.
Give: 10h01
